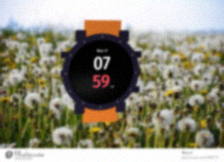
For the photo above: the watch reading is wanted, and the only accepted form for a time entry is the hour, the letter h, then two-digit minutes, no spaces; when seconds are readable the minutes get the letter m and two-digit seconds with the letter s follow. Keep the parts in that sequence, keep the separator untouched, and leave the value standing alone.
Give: 7h59
